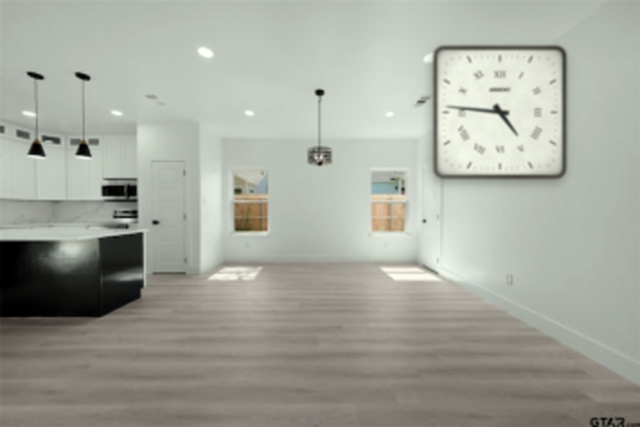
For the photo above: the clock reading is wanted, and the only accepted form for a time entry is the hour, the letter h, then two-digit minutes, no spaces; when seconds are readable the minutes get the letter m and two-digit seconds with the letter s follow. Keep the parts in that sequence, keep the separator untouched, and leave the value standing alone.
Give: 4h46
